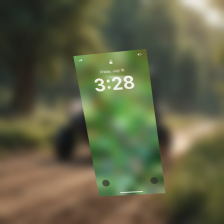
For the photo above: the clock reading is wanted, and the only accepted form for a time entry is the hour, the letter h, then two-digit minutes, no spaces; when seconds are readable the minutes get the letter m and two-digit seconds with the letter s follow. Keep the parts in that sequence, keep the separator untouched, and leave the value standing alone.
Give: 3h28
